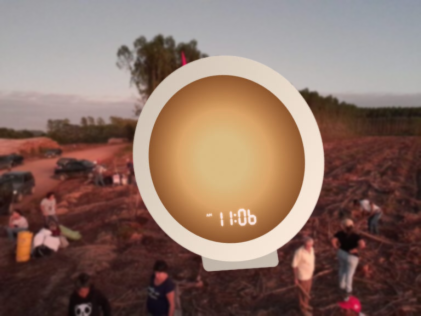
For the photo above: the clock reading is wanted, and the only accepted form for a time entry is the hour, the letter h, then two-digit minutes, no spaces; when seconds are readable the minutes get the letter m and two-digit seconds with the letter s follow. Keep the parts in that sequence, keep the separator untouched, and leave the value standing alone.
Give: 11h06
